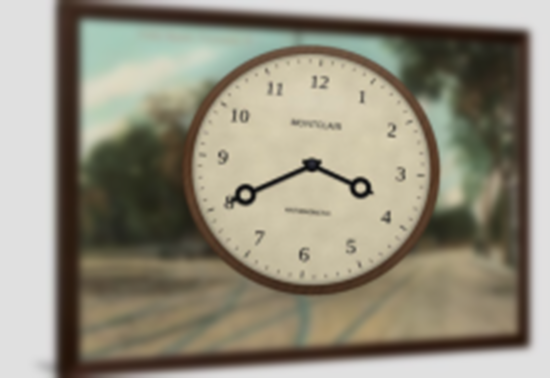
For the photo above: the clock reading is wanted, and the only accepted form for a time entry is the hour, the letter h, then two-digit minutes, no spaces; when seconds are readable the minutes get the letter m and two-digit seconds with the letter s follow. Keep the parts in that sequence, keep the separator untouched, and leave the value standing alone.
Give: 3h40
